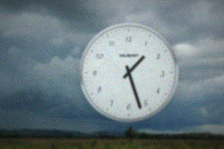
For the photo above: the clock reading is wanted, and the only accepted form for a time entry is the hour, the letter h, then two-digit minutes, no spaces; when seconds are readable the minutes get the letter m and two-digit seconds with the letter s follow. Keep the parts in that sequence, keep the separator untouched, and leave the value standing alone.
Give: 1h27
